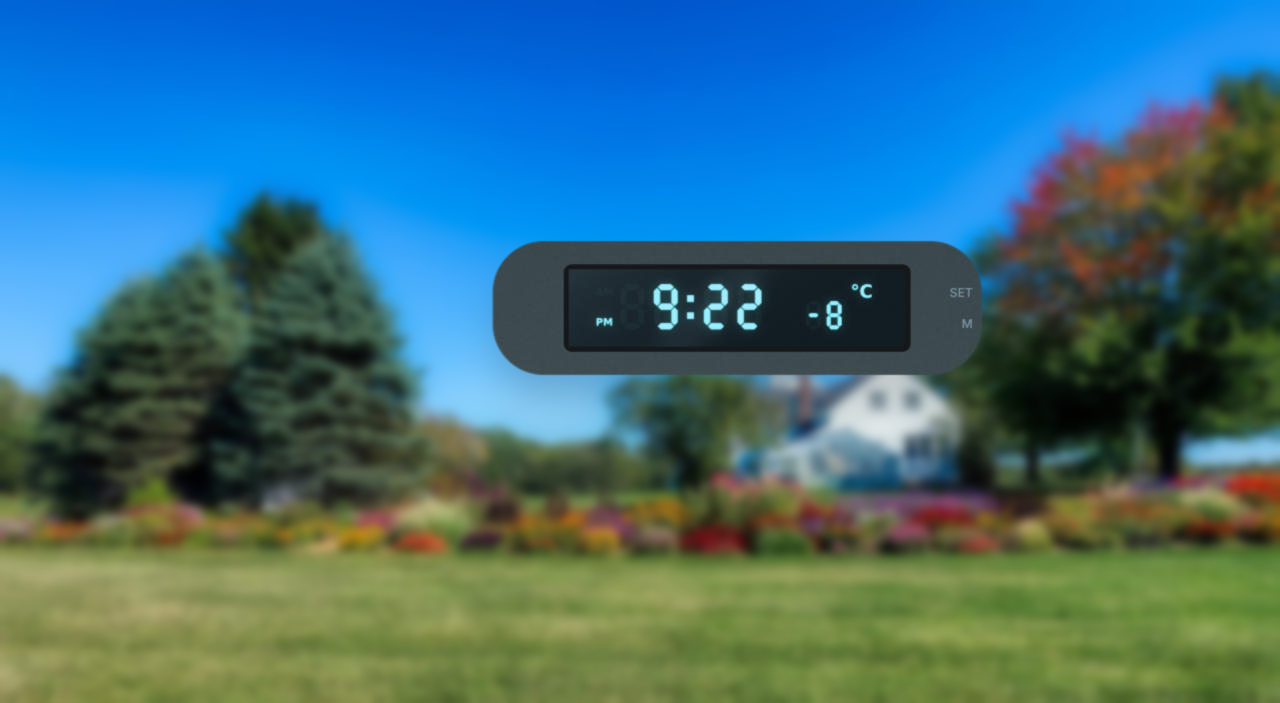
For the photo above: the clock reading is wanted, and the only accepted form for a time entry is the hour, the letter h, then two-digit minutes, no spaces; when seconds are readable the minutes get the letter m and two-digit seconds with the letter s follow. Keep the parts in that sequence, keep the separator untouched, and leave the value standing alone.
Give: 9h22
